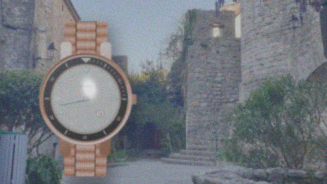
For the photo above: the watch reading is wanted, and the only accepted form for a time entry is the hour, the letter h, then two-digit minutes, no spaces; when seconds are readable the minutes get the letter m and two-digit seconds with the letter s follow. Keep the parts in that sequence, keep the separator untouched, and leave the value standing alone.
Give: 8h43
